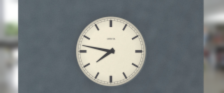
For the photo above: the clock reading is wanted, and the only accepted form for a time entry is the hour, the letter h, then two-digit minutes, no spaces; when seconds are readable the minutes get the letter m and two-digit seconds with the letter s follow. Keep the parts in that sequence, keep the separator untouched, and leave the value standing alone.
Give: 7h47
